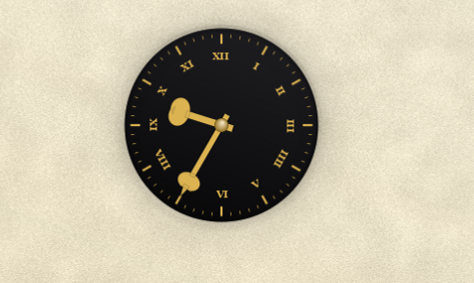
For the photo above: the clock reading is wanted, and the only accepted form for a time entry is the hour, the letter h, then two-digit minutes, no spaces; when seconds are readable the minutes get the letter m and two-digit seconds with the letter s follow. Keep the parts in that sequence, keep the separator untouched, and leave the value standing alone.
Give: 9h35
